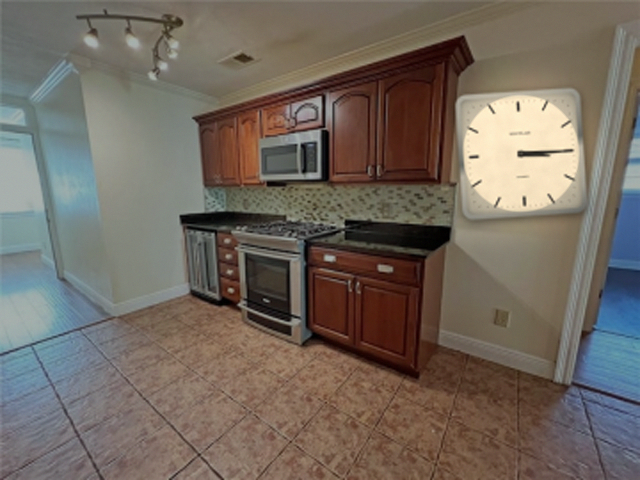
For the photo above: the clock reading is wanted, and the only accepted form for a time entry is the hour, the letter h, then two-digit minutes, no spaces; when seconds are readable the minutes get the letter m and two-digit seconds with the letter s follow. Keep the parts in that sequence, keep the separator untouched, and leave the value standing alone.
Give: 3h15
